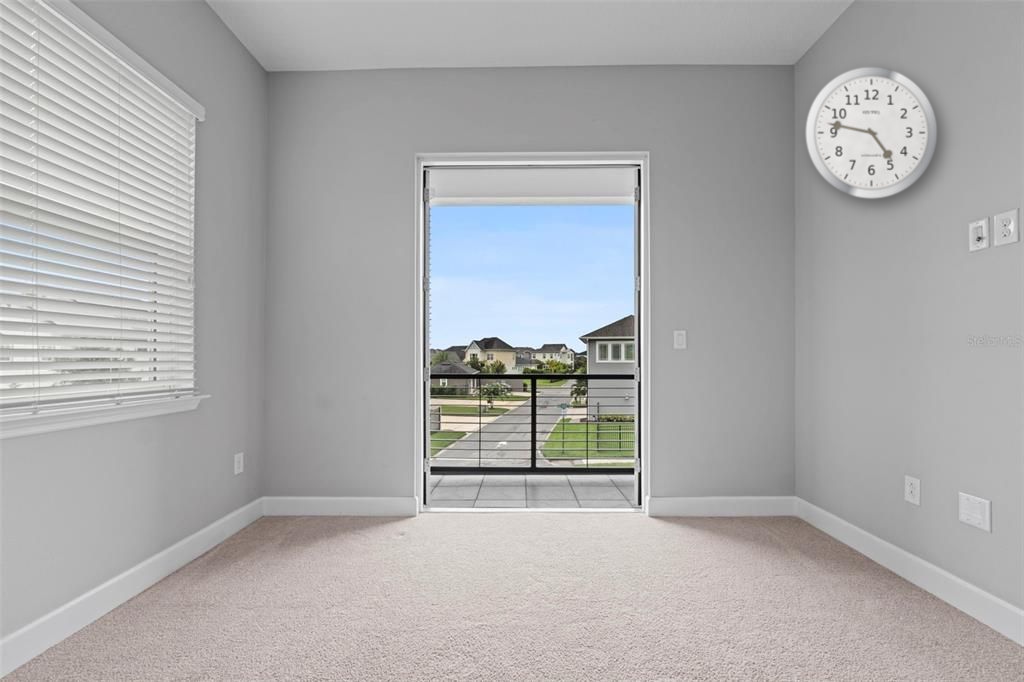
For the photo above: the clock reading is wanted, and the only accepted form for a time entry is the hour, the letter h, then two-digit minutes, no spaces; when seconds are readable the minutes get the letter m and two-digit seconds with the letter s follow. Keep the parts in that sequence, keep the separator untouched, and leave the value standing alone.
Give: 4h47
